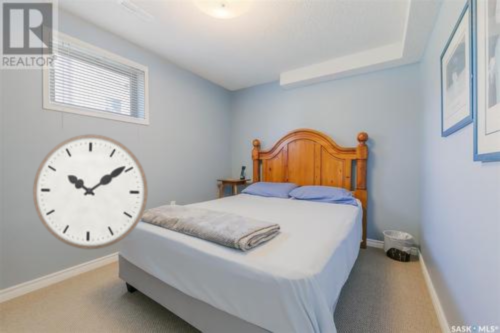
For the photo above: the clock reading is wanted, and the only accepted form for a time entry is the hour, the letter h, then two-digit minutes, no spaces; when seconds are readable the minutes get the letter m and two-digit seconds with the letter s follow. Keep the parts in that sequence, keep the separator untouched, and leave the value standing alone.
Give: 10h09
